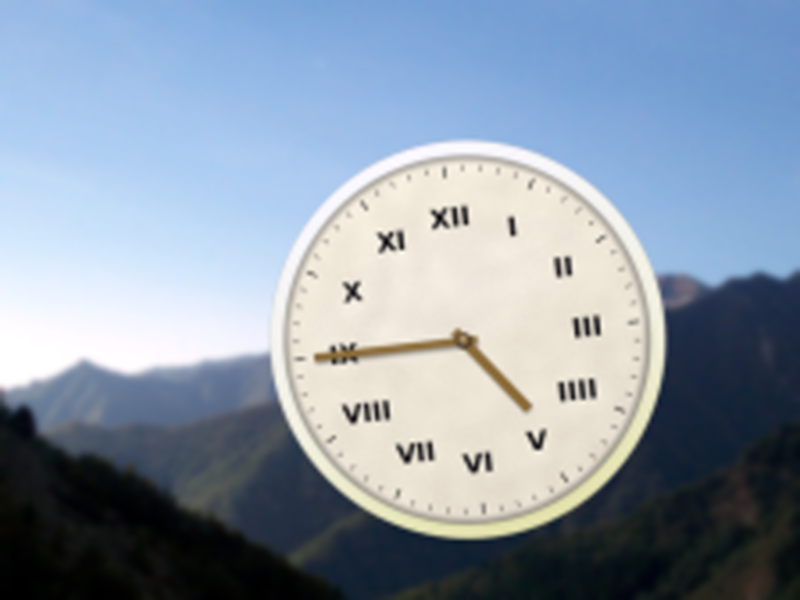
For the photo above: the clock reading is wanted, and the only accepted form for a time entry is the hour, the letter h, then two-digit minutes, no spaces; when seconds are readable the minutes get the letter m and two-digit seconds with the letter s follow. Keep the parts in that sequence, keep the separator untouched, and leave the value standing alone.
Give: 4h45
